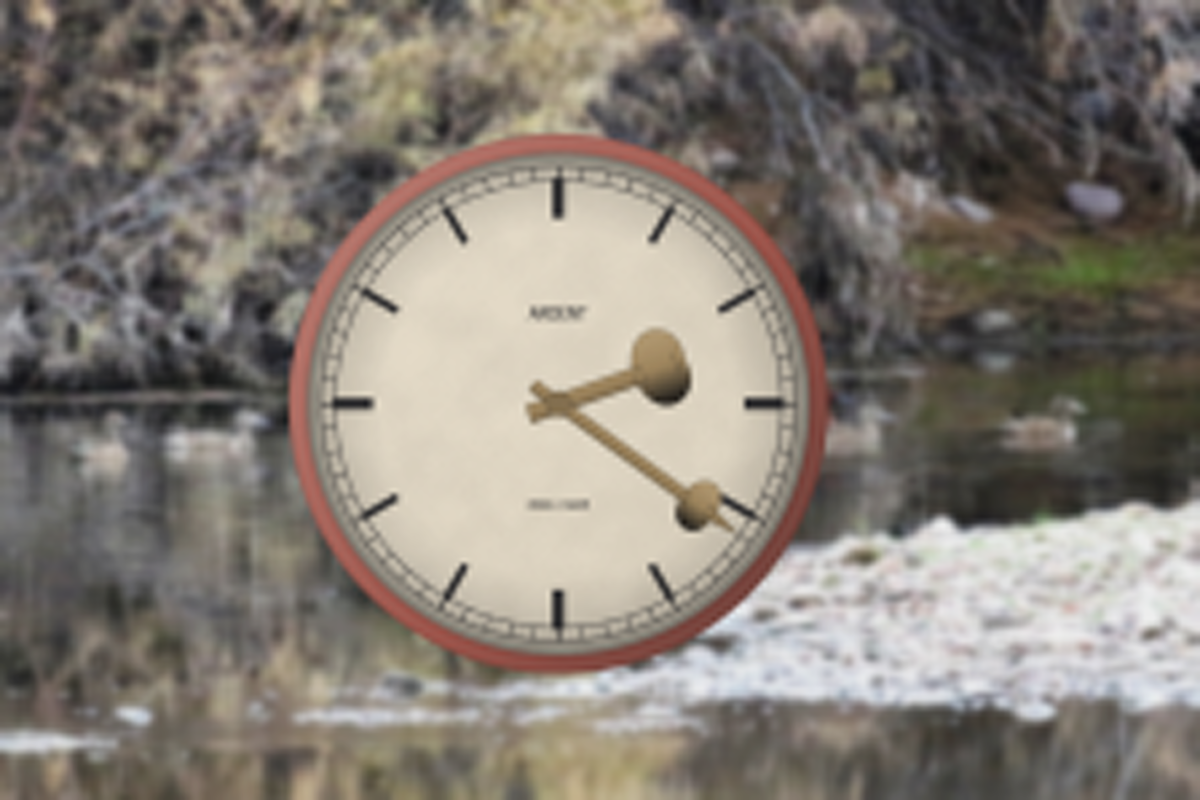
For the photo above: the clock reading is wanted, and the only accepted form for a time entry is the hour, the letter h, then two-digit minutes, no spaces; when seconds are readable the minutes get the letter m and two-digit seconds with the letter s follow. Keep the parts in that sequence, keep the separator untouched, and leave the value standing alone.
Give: 2h21
